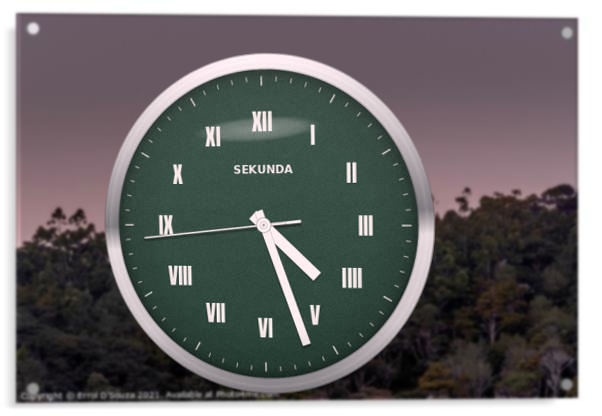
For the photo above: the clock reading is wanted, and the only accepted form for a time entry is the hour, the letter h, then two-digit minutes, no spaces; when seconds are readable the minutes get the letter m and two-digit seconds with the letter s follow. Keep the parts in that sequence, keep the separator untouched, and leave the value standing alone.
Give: 4h26m44s
